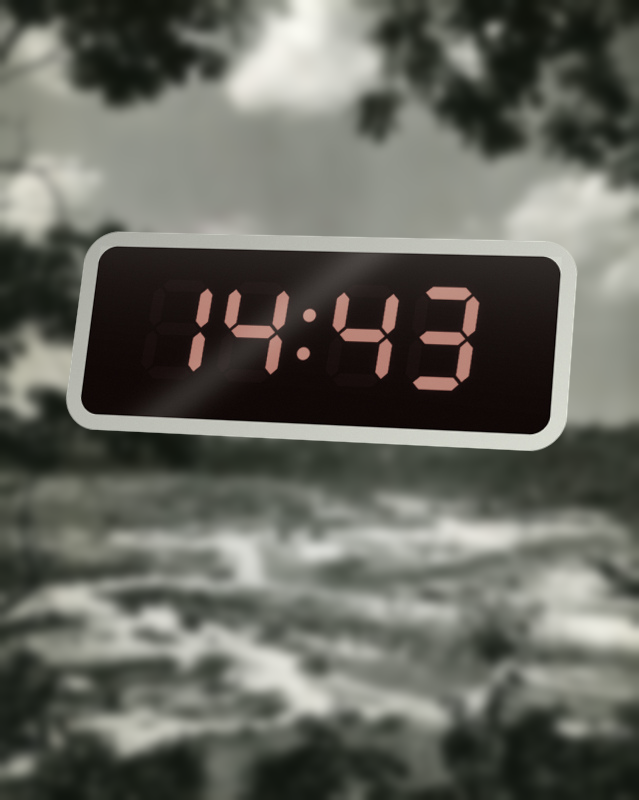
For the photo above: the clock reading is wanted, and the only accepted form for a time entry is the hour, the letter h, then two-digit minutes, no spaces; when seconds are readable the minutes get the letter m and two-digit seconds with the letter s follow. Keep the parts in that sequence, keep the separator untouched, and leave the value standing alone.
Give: 14h43
